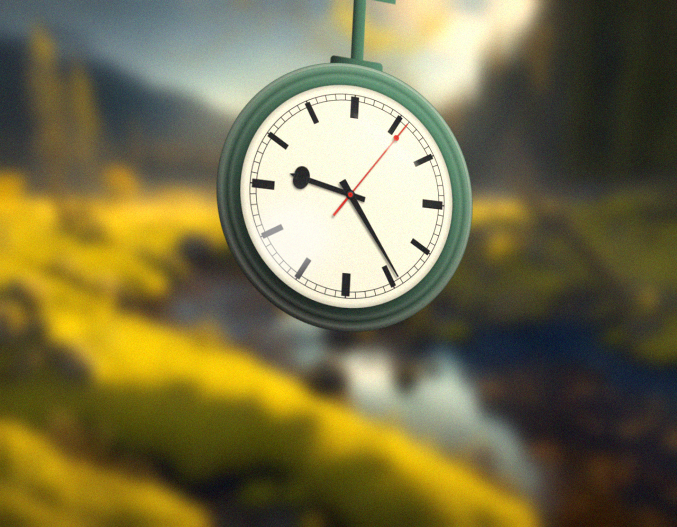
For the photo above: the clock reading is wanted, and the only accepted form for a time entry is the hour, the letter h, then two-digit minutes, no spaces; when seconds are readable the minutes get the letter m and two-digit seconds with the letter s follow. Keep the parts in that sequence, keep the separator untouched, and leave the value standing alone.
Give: 9h24m06s
